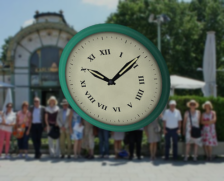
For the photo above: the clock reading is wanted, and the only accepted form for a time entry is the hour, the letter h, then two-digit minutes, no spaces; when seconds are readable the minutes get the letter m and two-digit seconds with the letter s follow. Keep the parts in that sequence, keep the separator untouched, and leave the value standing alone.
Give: 10h09
